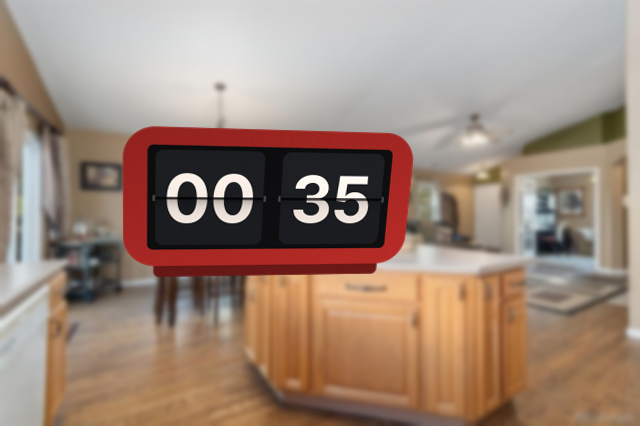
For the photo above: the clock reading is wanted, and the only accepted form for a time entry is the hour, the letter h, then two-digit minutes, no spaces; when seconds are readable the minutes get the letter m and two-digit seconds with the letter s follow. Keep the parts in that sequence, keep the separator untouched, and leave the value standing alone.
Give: 0h35
